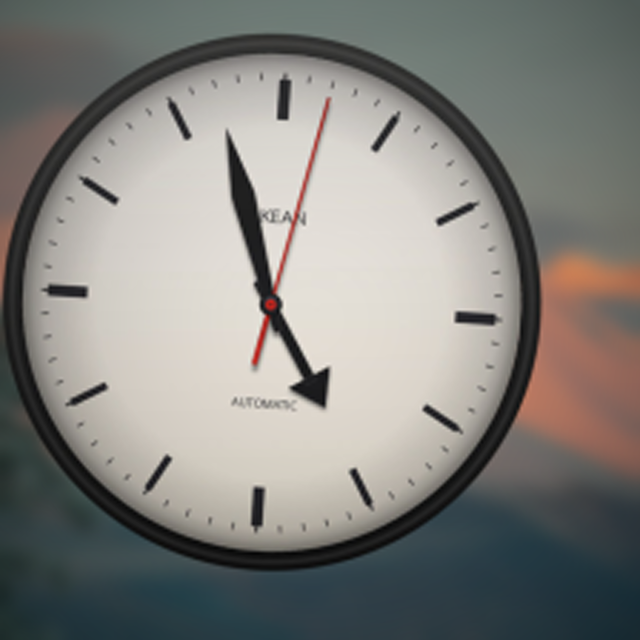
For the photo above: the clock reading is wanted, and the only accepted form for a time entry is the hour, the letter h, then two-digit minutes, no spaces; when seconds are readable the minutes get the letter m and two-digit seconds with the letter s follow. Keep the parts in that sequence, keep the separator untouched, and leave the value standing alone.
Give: 4h57m02s
